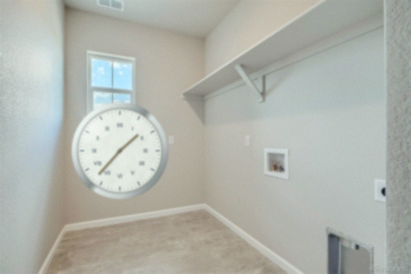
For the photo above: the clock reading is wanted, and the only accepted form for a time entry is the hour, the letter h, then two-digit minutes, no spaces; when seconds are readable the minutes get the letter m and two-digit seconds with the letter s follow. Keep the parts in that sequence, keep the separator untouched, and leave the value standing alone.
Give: 1h37
